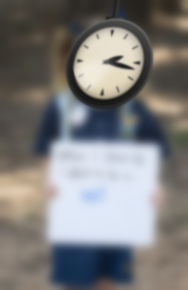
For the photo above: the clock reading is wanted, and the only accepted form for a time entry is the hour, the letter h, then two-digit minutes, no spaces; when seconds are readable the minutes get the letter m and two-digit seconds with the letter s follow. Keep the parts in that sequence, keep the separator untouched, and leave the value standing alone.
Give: 2h17
